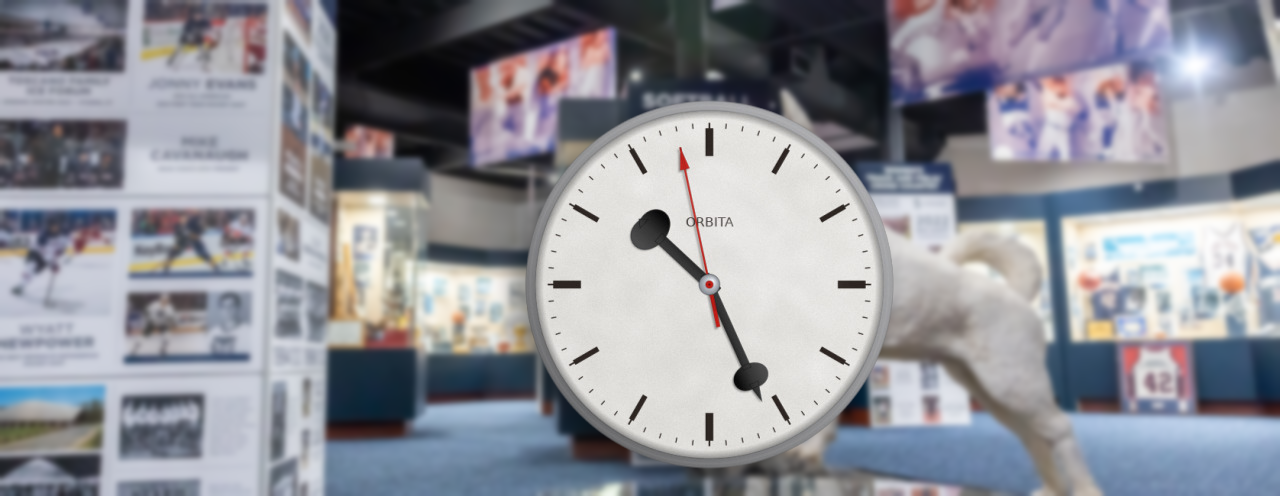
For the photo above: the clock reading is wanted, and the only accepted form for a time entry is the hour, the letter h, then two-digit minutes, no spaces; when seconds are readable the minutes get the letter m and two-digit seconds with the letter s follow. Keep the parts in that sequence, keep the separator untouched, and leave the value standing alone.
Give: 10h25m58s
